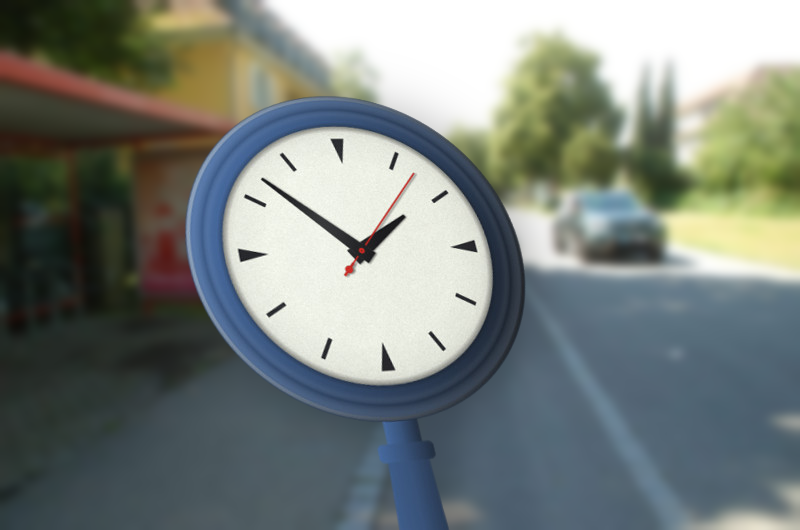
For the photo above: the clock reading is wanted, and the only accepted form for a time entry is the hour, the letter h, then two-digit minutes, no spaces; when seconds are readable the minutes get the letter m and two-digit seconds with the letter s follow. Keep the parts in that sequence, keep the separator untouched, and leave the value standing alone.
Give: 1h52m07s
